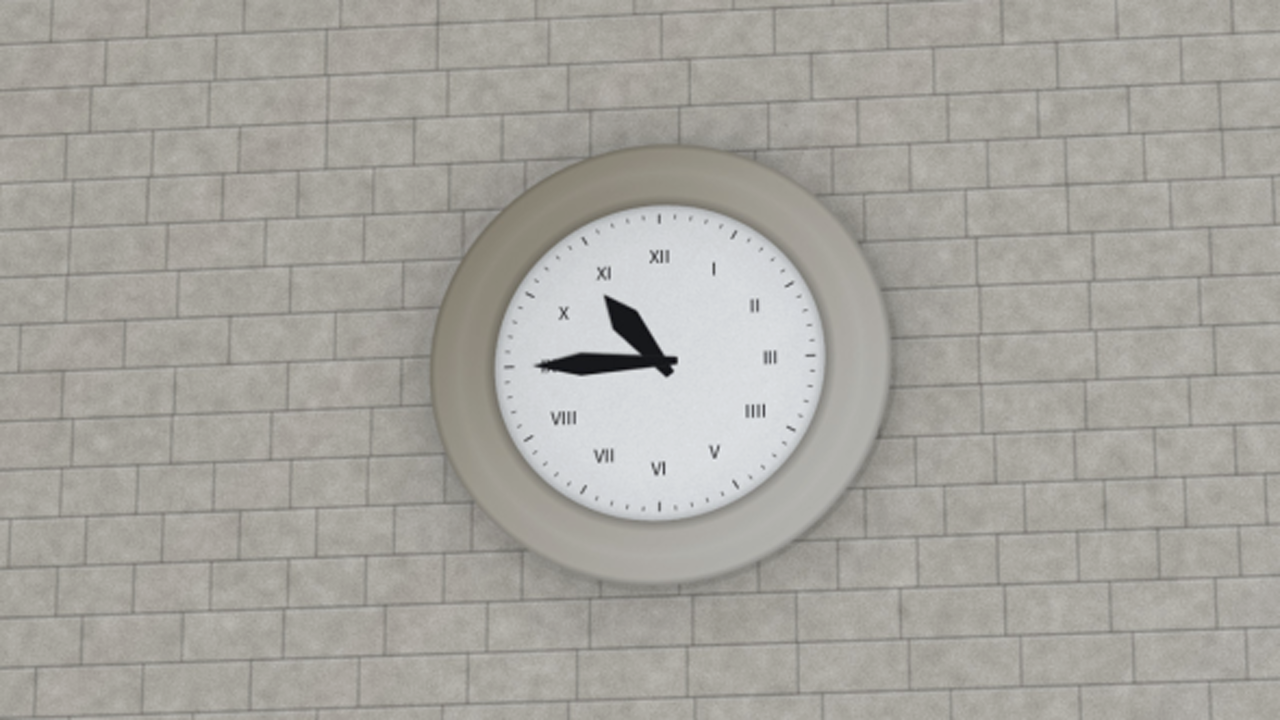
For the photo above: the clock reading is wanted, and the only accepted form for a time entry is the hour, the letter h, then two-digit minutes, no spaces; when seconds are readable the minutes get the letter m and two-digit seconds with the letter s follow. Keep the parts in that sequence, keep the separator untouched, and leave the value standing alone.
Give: 10h45
